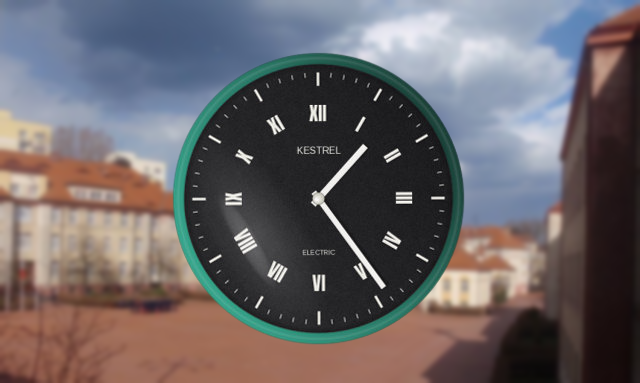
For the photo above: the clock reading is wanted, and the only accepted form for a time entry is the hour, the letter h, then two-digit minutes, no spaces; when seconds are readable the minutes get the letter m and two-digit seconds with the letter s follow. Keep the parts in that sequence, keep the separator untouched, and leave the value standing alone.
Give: 1h24
